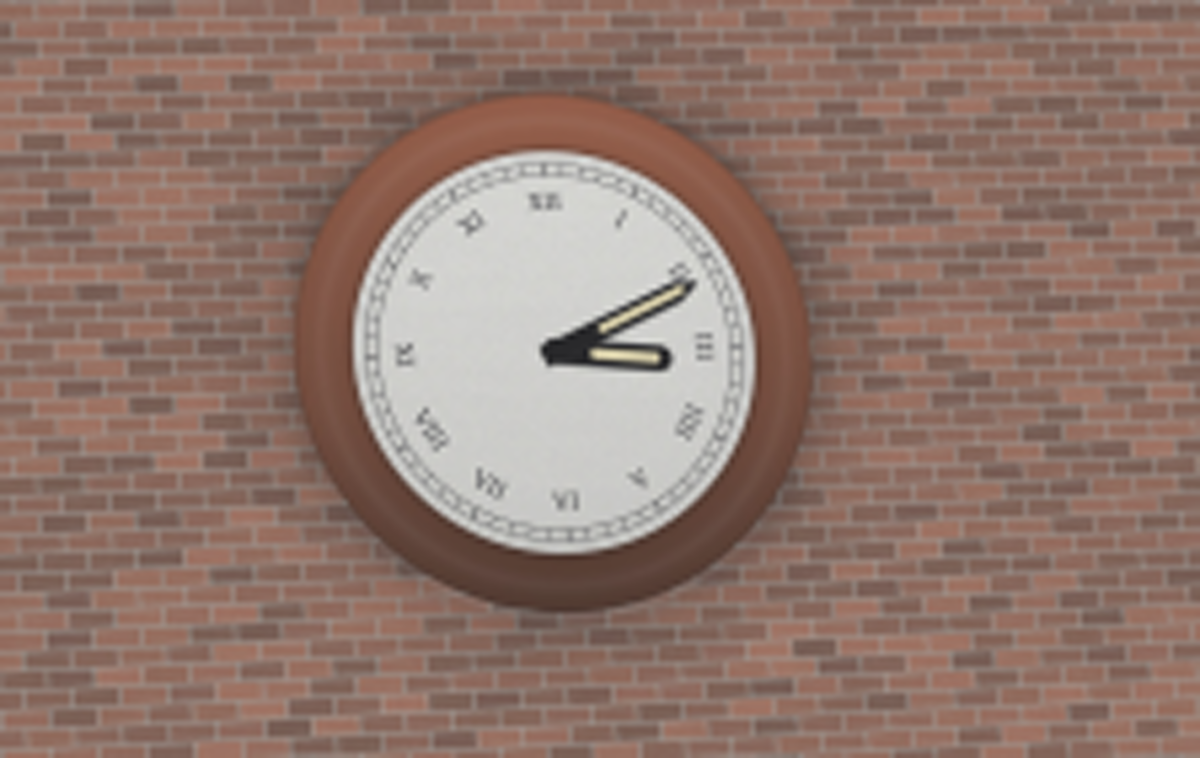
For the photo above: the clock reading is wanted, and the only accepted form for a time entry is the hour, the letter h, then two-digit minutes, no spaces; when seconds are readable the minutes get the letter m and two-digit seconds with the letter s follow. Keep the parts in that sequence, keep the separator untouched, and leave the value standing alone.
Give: 3h11
